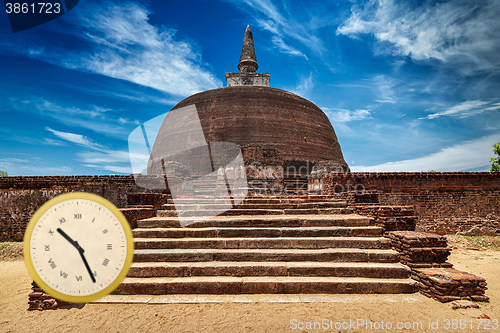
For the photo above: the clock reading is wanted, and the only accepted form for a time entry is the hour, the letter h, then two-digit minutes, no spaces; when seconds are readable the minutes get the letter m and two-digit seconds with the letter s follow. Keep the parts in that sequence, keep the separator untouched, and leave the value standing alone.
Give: 10h26
